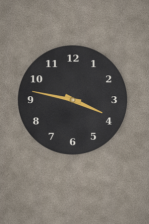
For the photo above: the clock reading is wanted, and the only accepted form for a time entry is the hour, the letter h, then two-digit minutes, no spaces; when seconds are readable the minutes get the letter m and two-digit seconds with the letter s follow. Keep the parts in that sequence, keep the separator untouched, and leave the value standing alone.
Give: 3h47
